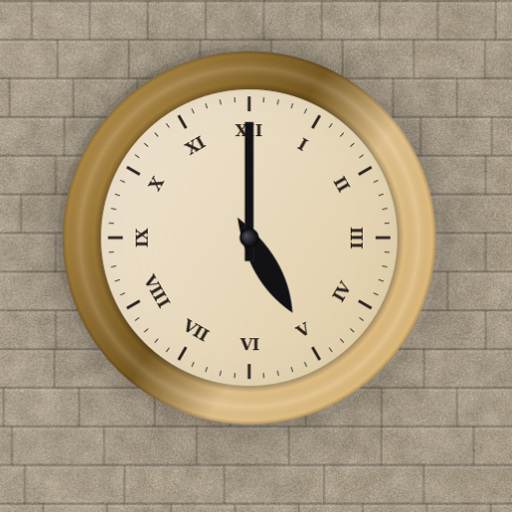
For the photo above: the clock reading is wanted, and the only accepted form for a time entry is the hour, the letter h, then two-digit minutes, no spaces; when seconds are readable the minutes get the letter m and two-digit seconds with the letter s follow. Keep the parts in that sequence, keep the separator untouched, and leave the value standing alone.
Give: 5h00
